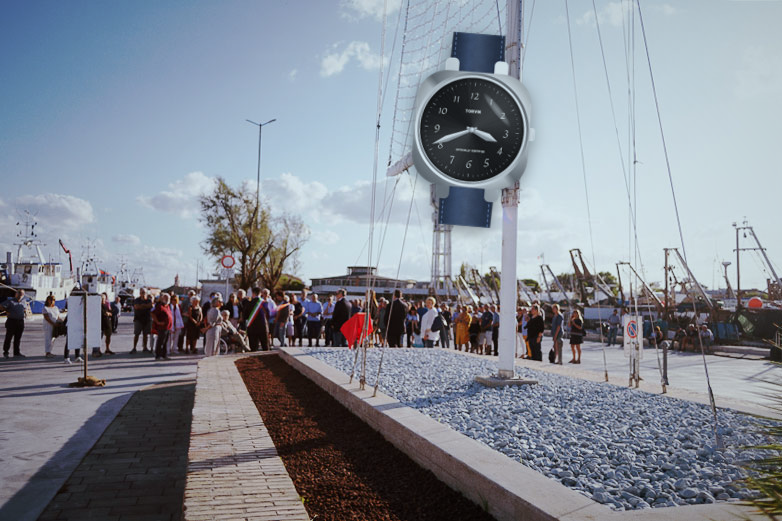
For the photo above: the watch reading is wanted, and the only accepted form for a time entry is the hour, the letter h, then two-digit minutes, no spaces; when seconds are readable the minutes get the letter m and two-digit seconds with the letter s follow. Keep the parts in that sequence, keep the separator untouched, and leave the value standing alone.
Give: 3h41
